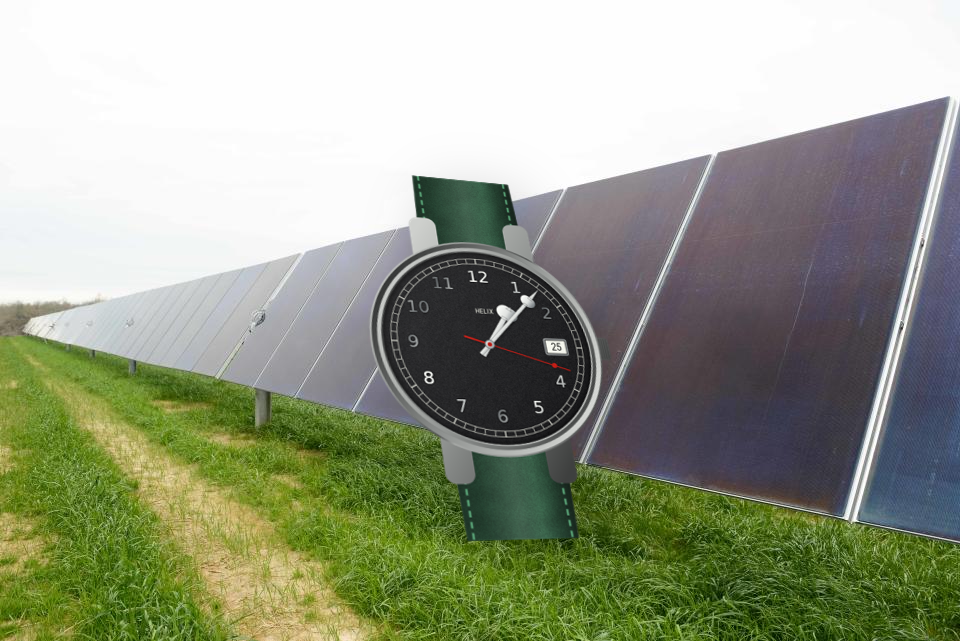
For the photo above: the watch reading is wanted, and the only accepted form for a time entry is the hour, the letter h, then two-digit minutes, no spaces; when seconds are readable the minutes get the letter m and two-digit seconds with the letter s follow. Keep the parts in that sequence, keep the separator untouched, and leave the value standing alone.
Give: 1h07m18s
